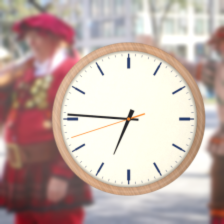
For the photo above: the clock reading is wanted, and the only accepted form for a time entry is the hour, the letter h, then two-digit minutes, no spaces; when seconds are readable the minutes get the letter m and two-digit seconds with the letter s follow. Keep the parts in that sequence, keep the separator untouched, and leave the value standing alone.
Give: 6h45m42s
